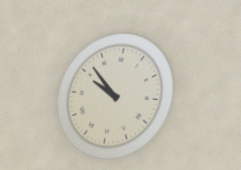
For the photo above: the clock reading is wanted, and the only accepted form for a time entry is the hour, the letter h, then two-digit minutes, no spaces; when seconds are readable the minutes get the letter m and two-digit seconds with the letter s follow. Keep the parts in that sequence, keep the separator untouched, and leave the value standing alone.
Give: 9h52
